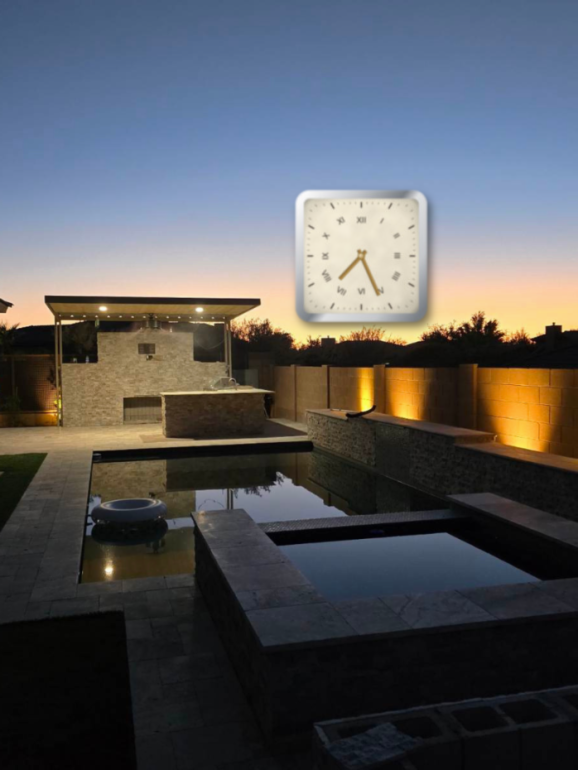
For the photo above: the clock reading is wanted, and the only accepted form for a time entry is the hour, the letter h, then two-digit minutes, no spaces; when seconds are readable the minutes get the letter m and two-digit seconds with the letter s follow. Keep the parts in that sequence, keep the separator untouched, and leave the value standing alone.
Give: 7h26
